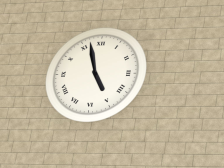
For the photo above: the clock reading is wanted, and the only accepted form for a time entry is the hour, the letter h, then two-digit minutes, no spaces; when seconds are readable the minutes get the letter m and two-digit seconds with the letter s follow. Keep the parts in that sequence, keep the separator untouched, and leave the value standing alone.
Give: 4h57
